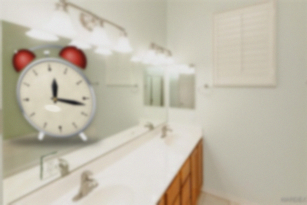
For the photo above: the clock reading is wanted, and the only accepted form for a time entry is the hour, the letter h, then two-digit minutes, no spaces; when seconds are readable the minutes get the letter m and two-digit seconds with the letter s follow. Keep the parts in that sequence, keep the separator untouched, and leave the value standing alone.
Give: 12h17
